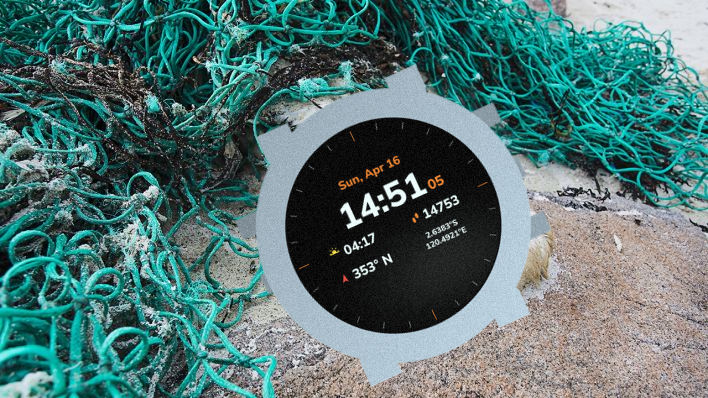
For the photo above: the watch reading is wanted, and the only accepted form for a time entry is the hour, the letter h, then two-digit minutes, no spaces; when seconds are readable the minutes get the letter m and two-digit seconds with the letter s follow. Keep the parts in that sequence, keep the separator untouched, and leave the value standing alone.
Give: 14h51m05s
